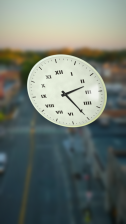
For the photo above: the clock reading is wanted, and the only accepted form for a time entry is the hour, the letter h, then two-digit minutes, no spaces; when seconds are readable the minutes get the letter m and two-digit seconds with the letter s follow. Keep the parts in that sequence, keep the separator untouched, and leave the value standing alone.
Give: 2h25
